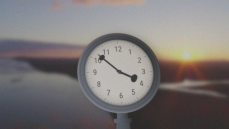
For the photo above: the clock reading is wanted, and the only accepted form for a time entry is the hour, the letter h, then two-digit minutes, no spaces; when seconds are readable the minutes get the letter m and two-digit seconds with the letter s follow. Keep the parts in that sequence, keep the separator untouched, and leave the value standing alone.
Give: 3h52
